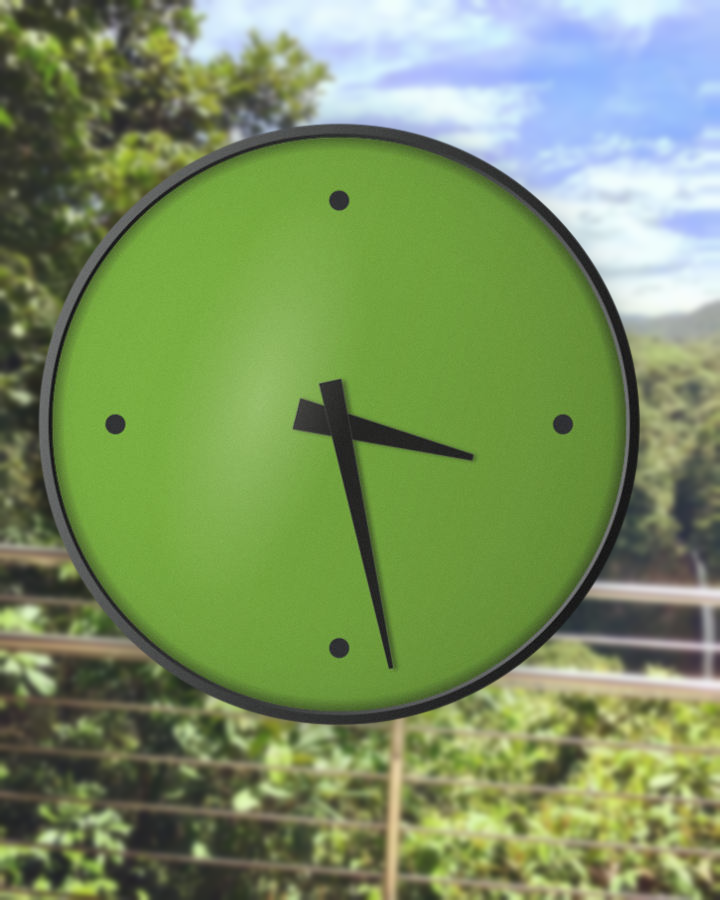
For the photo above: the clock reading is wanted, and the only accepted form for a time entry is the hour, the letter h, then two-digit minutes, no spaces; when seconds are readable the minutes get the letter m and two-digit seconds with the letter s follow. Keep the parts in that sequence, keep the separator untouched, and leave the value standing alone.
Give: 3h28
